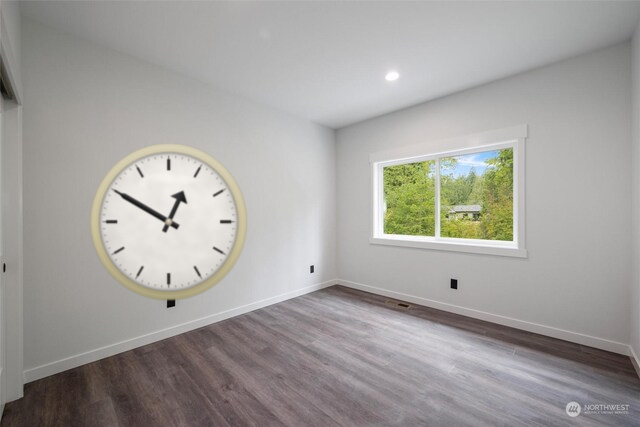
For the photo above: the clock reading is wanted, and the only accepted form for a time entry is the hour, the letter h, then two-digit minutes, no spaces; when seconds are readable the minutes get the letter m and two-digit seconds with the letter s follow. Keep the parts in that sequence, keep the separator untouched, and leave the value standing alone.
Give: 12h50
